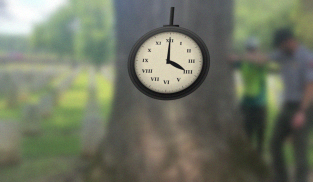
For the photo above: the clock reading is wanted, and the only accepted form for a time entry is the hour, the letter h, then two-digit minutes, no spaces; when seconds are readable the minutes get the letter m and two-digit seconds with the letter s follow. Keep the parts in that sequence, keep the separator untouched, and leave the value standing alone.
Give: 4h00
